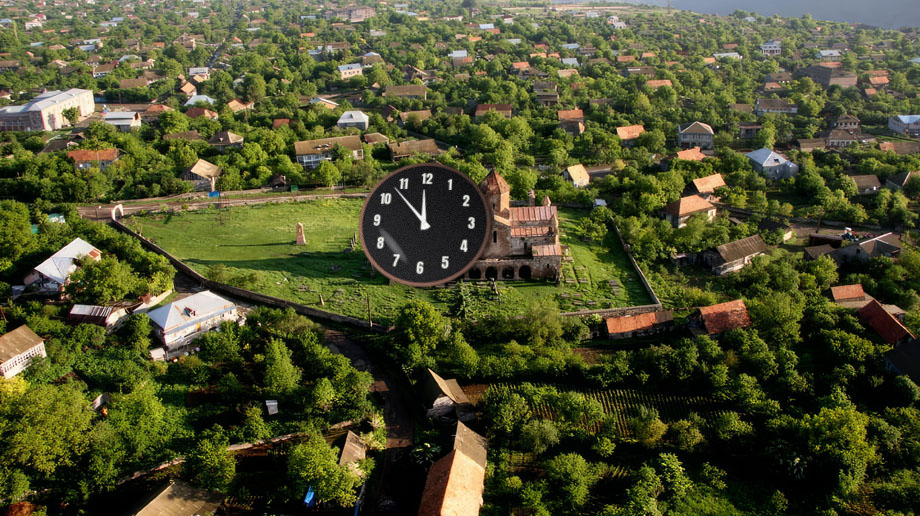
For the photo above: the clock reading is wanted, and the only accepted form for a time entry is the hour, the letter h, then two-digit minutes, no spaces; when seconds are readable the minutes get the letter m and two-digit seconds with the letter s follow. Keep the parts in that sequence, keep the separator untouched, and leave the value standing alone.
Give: 11h53
